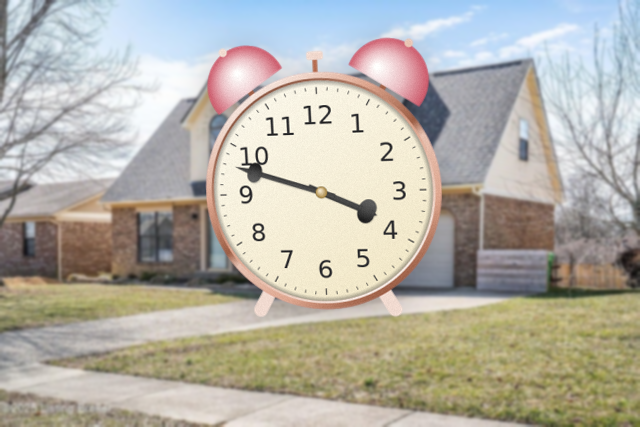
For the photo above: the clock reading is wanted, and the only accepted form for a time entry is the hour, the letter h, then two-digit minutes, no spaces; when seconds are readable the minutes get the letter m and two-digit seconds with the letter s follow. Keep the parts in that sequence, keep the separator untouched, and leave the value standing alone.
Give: 3h48
